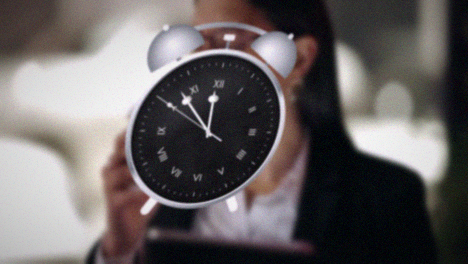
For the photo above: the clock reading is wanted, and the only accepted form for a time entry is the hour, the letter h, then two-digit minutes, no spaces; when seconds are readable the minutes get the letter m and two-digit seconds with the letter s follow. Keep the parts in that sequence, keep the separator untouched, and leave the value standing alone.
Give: 11h52m50s
